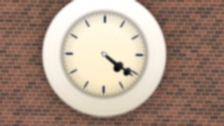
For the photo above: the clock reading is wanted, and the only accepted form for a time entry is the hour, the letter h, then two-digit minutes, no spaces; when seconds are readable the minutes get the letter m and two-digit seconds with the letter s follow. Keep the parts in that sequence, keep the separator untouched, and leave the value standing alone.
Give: 4h21
